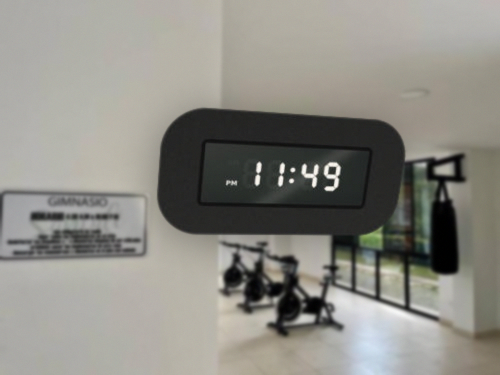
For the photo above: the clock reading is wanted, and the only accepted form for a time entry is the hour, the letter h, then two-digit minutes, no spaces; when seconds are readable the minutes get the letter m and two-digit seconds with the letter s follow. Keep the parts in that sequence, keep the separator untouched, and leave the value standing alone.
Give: 11h49
